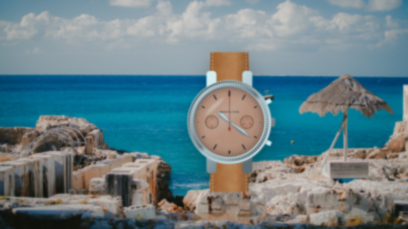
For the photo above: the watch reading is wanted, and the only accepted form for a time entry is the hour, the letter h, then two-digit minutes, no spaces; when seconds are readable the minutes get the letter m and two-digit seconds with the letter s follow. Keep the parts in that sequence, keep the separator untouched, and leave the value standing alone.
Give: 10h21
